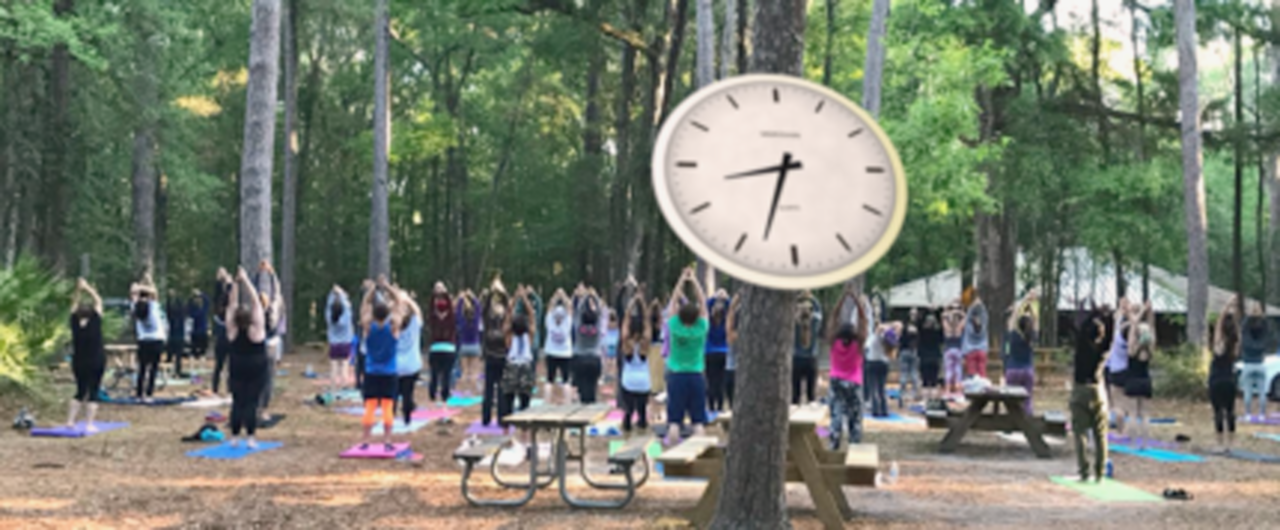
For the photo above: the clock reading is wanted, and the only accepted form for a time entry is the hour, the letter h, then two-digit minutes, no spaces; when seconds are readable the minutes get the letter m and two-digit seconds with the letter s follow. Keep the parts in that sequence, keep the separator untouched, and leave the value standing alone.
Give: 8h33
